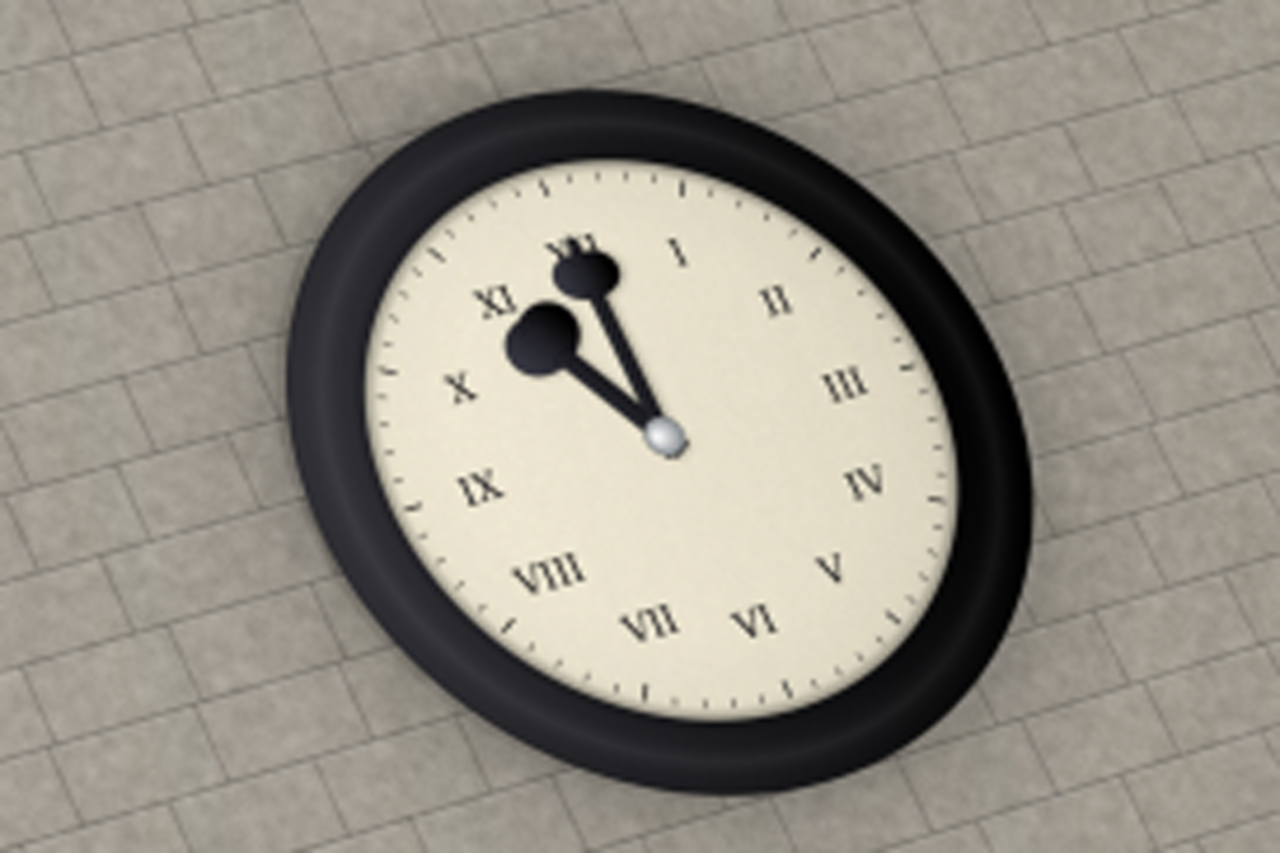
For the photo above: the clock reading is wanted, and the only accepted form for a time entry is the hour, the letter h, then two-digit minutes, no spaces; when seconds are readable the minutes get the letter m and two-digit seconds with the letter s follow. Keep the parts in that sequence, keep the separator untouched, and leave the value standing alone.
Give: 11h00
